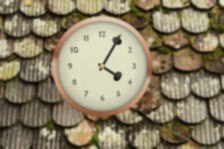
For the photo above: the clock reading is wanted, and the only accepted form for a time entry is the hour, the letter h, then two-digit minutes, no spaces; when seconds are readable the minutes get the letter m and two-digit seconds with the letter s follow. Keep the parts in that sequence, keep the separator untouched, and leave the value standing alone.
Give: 4h05
